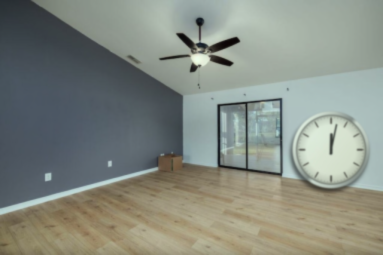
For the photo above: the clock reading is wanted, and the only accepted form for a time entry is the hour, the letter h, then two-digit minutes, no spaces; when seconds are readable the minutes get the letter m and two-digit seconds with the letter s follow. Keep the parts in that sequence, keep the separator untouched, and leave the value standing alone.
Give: 12h02
